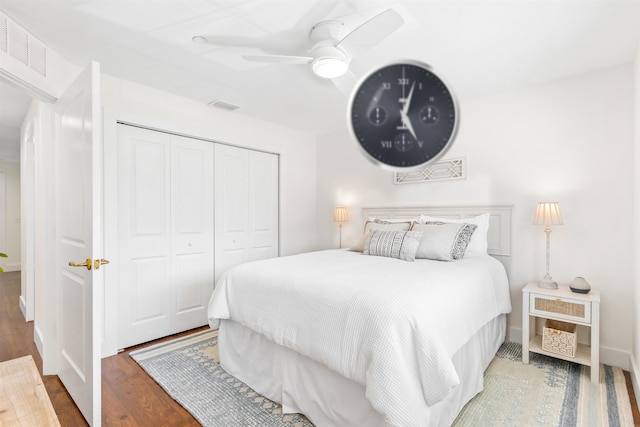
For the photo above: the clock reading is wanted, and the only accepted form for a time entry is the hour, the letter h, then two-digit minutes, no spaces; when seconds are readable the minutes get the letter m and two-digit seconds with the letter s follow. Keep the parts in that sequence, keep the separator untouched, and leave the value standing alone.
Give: 5h03
